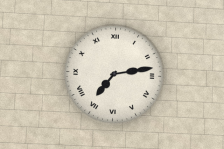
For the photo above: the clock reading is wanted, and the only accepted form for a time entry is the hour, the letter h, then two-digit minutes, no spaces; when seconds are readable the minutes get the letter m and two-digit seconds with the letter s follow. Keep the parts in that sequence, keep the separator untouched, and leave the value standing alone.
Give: 7h13
